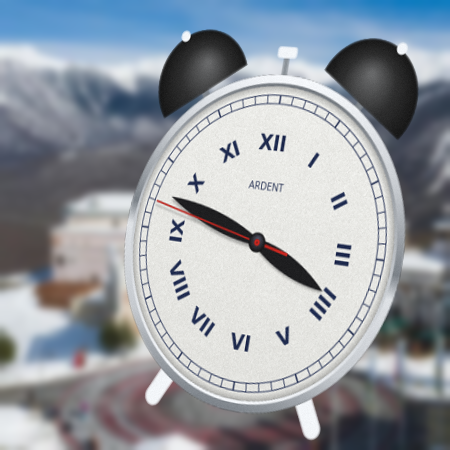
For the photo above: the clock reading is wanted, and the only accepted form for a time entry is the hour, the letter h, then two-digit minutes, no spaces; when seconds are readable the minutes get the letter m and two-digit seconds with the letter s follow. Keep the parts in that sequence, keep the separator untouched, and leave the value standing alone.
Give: 3h47m47s
